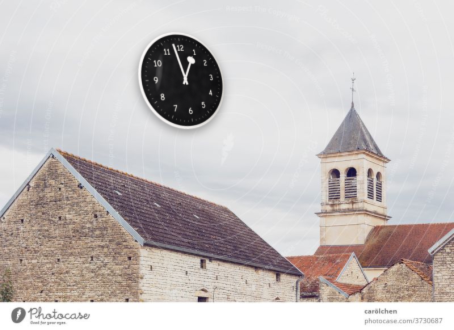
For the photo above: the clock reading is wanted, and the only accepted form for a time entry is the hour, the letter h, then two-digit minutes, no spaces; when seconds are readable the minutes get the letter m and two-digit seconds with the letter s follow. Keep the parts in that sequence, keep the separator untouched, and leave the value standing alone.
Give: 12h58
